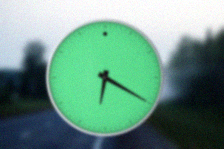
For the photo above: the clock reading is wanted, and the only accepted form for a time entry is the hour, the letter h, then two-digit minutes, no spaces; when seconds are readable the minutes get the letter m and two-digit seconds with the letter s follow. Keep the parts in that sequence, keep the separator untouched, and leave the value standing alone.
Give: 6h20
